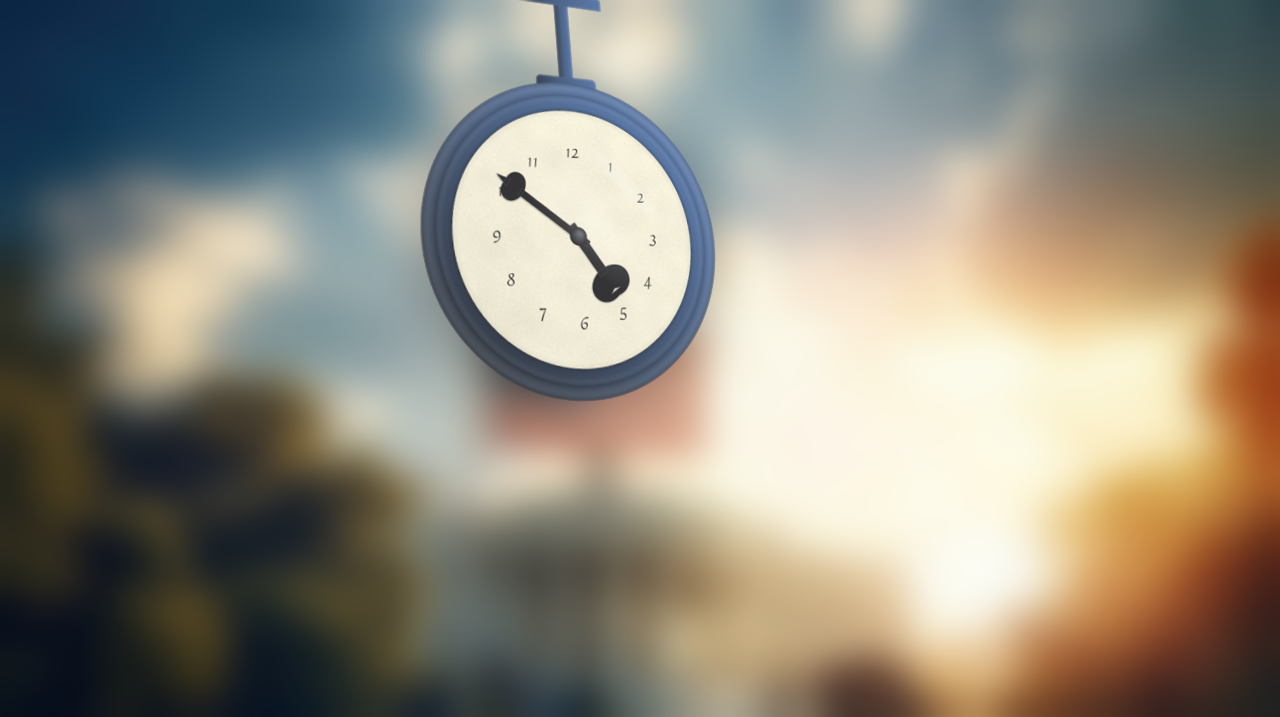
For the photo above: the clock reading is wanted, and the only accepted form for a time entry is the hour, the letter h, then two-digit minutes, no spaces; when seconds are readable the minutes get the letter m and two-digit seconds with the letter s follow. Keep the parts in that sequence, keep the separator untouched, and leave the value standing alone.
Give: 4h51
